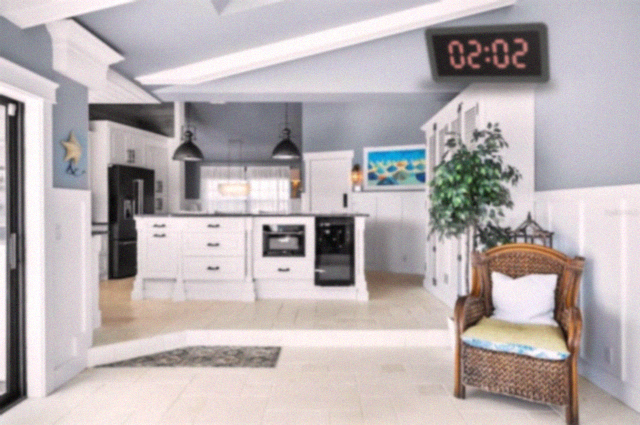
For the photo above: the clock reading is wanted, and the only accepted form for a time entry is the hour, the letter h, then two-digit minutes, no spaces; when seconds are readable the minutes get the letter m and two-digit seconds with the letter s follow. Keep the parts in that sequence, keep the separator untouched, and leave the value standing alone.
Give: 2h02
